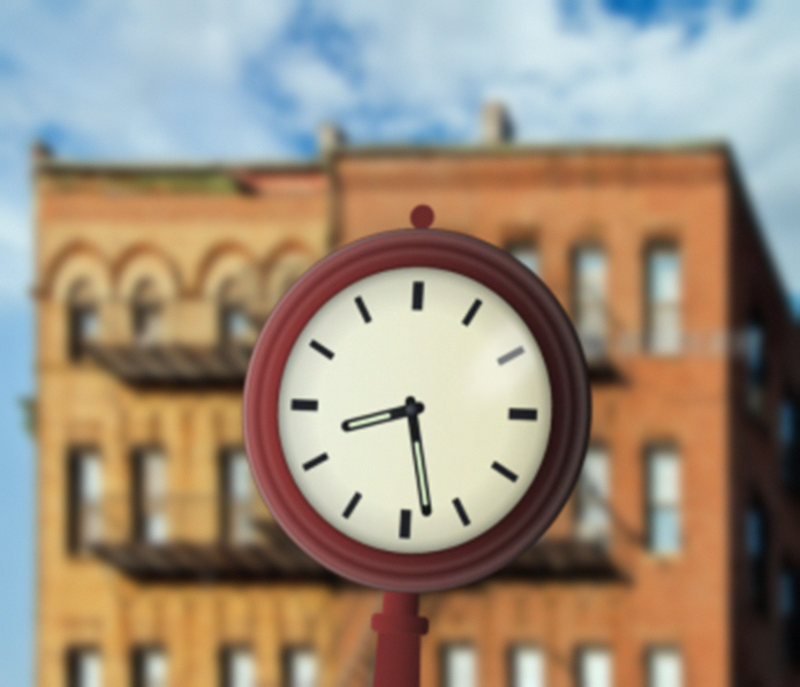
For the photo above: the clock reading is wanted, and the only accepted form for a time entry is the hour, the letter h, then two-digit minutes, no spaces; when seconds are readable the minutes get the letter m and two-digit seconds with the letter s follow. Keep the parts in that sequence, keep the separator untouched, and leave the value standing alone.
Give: 8h28
